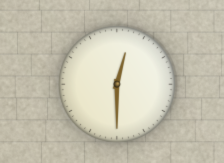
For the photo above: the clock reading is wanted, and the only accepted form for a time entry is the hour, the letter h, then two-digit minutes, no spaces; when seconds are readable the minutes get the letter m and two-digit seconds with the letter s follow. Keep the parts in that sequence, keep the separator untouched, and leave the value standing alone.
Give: 12h30
